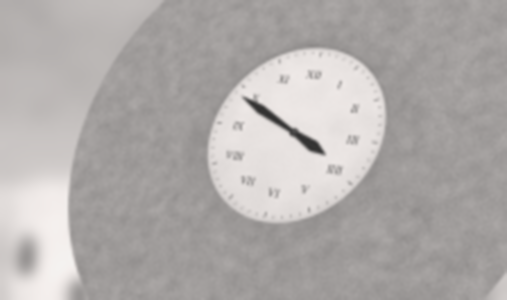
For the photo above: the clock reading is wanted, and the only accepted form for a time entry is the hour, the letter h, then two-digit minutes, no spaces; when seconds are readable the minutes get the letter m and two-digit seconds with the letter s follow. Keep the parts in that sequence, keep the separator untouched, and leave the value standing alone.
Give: 3h49
